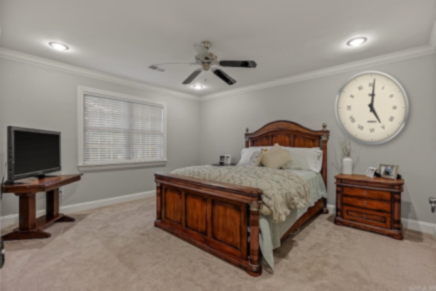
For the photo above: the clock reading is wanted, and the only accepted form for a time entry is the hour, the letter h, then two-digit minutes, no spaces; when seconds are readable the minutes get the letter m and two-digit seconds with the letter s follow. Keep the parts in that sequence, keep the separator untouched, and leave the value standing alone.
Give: 5h01
